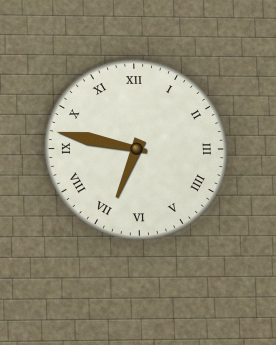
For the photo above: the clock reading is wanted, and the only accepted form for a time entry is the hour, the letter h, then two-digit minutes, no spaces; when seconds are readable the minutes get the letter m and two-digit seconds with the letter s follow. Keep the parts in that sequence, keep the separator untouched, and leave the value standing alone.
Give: 6h47
